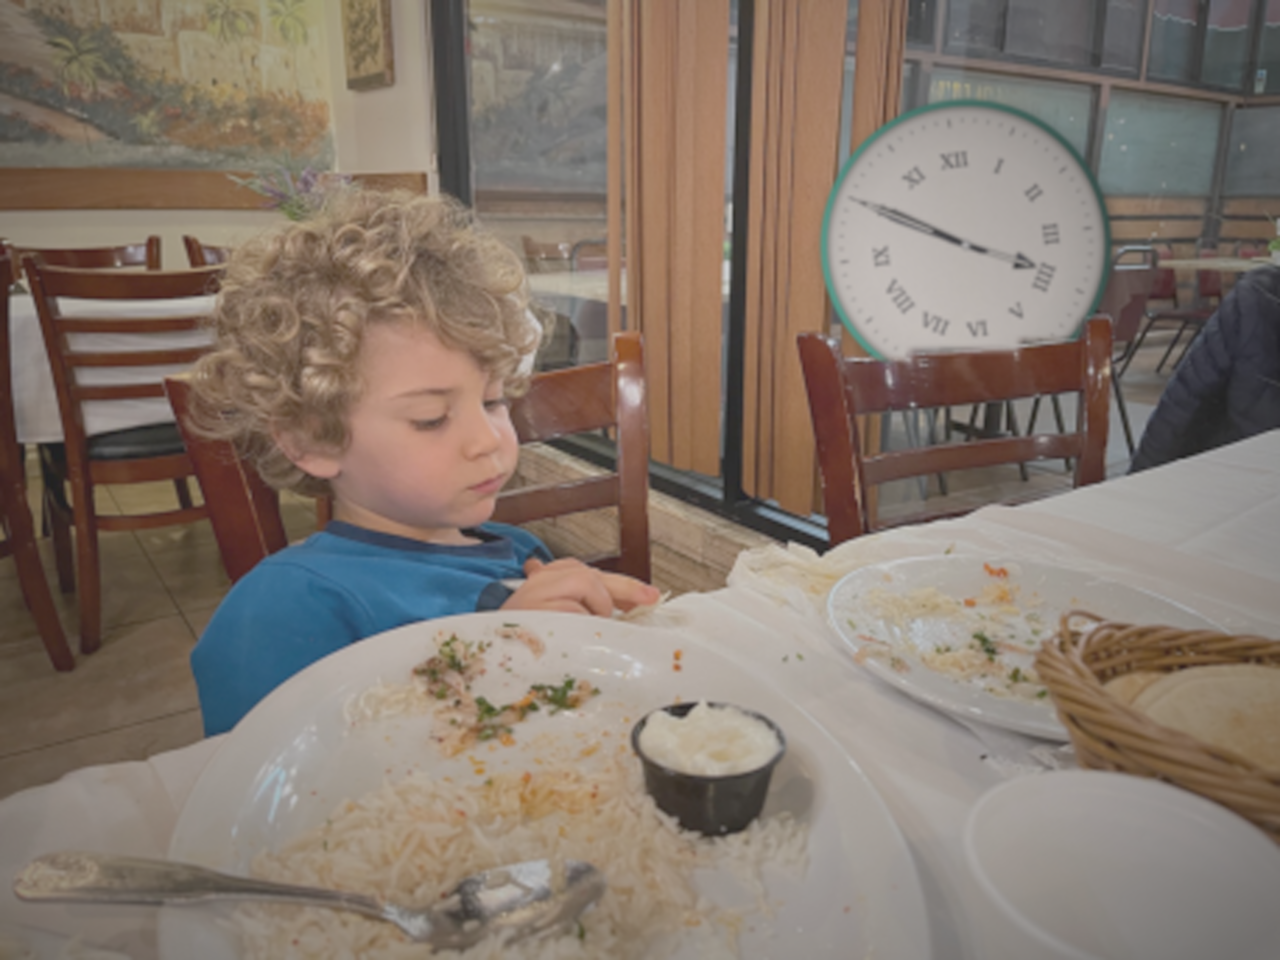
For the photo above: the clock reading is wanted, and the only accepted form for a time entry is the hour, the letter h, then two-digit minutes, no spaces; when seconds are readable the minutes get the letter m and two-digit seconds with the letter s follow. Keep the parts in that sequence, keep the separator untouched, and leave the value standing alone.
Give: 3h50
